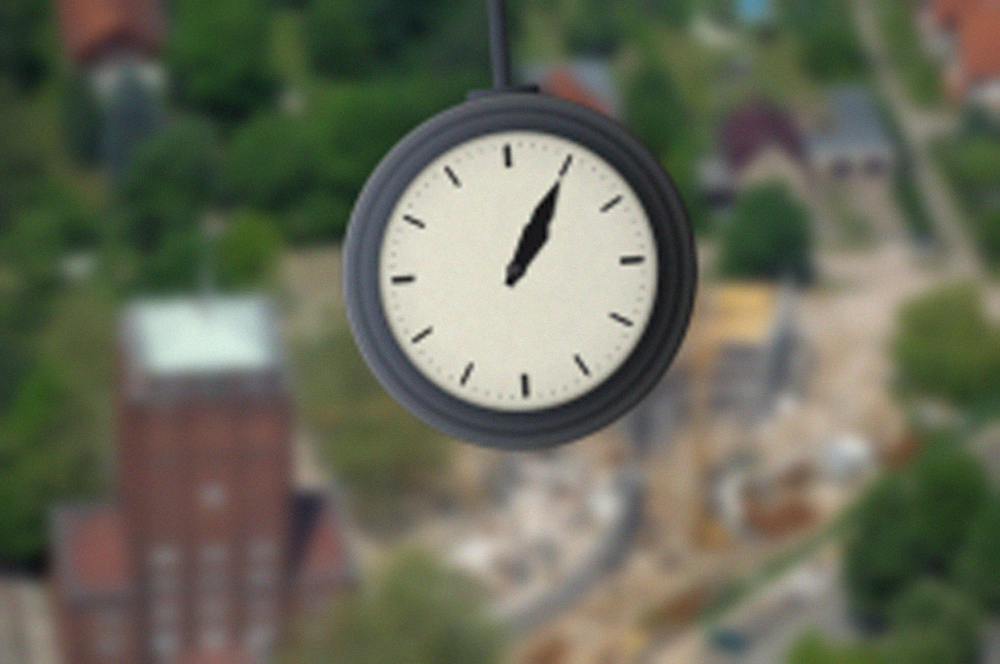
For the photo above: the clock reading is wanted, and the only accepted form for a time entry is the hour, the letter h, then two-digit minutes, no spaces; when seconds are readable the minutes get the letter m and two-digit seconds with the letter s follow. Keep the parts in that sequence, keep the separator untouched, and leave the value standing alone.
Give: 1h05
